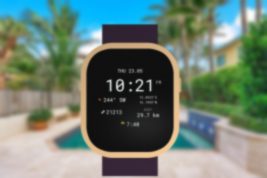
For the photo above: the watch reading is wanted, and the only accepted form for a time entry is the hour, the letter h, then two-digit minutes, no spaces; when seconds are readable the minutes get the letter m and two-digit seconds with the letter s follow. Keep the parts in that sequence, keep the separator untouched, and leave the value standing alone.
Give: 10h21
